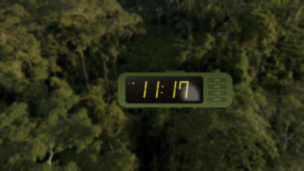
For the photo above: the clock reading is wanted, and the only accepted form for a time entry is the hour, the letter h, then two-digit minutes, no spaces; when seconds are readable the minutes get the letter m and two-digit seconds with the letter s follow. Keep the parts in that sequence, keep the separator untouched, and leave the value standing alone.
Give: 11h17
